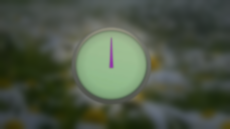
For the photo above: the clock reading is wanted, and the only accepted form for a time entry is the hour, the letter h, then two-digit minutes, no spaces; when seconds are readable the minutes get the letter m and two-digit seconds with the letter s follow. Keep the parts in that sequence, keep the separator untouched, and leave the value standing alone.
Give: 12h00
